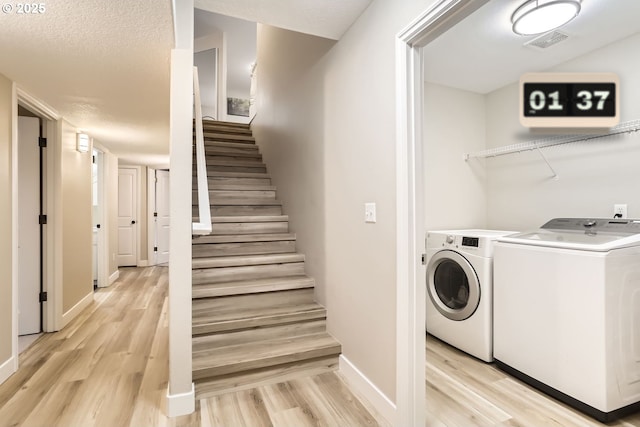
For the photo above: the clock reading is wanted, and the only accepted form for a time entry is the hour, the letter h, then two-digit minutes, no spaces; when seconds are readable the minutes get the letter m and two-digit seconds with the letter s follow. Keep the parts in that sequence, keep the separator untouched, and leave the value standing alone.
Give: 1h37
